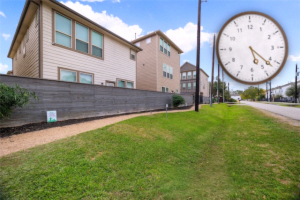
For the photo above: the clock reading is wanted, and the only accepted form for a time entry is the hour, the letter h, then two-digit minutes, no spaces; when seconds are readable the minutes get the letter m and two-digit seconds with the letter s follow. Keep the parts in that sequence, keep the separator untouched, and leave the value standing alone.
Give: 5h22
